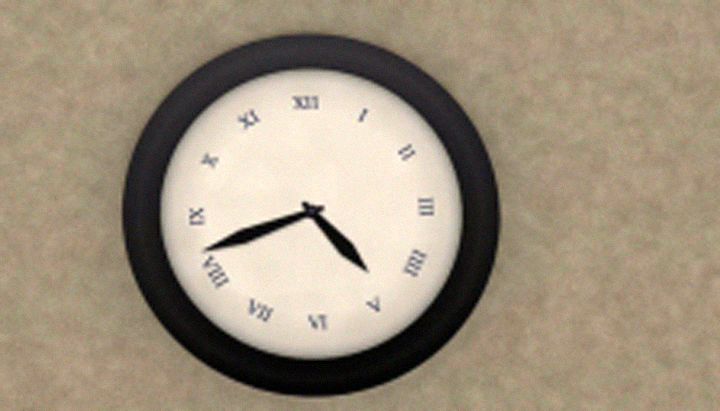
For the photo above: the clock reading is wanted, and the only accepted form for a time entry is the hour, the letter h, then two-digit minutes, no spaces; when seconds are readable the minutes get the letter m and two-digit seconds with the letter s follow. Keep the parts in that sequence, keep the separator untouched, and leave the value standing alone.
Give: 4h42
